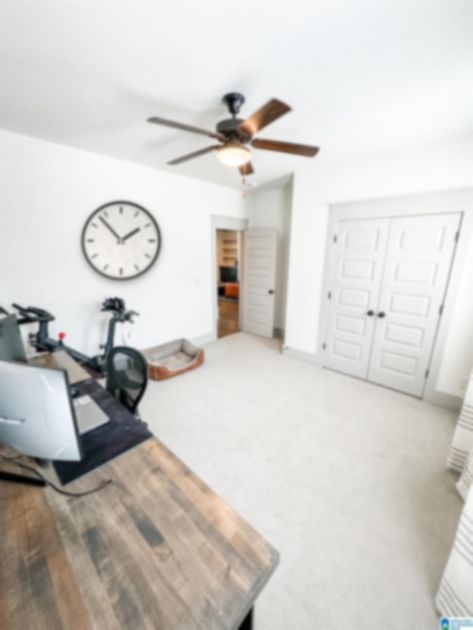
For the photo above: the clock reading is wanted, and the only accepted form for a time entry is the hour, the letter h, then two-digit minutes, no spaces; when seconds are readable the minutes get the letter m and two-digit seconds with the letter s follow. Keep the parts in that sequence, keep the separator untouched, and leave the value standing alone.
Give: 1h53
